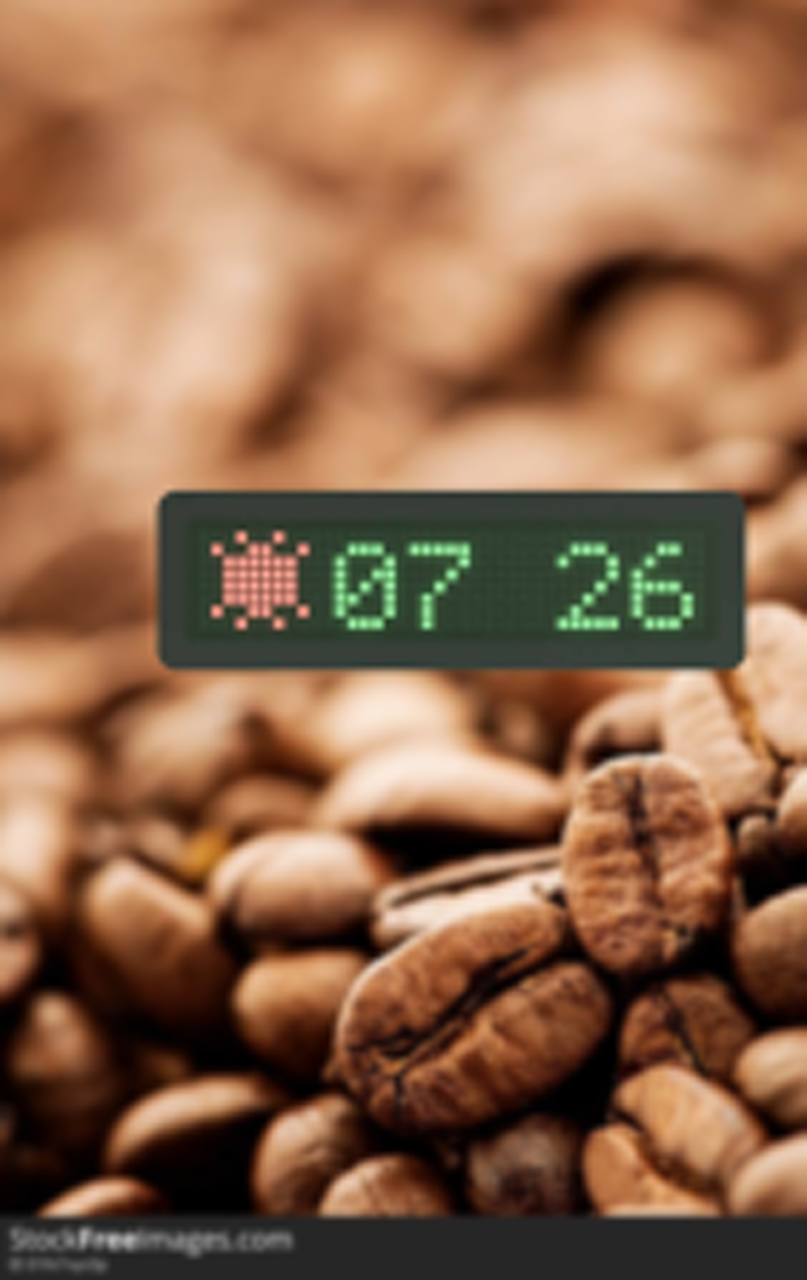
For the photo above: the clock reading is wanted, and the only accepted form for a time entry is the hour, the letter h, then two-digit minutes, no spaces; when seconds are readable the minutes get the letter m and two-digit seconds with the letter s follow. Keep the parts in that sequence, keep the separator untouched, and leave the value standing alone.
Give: 7h26
